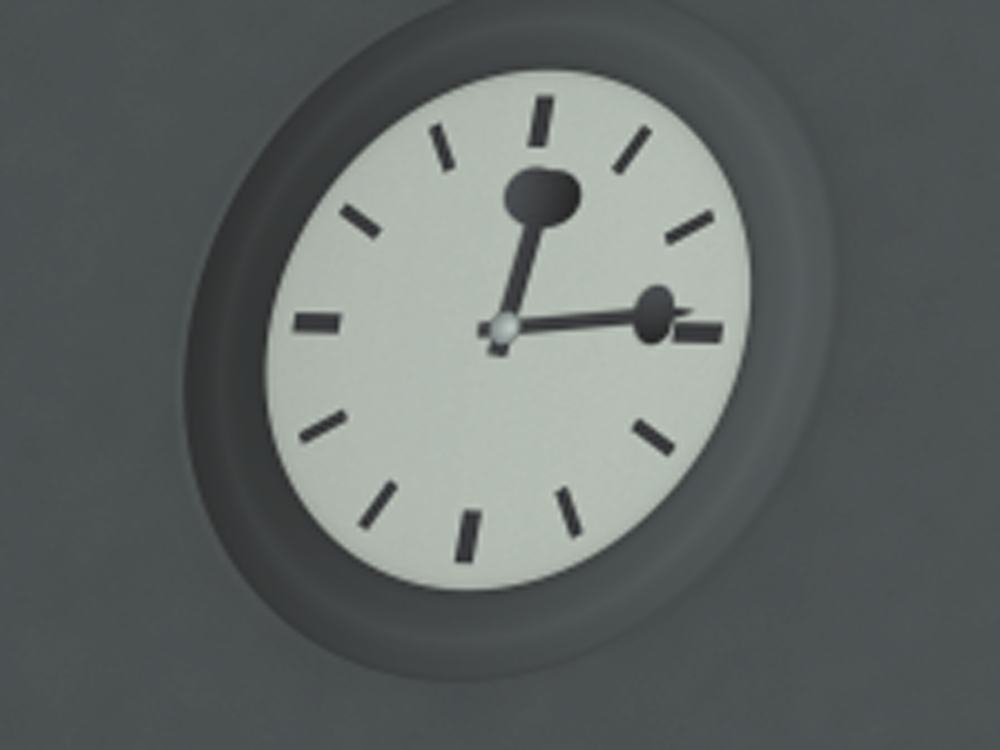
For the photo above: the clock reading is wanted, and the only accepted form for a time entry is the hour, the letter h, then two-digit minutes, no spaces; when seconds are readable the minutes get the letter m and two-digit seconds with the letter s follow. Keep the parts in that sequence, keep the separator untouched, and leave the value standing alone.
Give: 12h14
